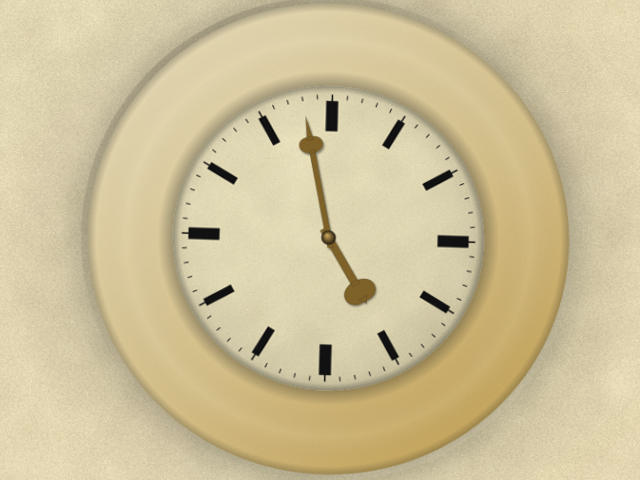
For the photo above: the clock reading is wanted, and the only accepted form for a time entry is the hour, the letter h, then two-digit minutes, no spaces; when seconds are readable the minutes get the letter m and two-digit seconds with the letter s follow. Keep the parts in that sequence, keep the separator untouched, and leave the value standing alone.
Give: 4h58
